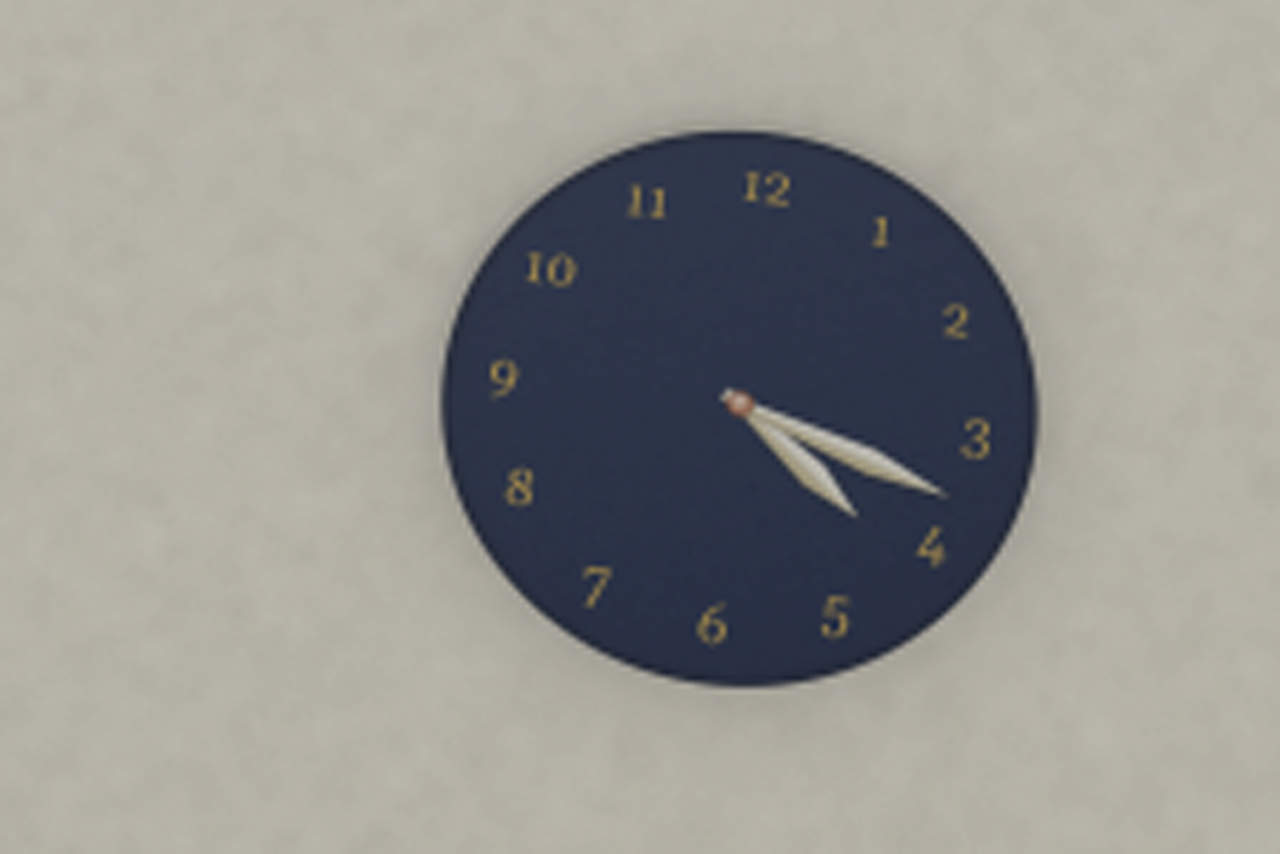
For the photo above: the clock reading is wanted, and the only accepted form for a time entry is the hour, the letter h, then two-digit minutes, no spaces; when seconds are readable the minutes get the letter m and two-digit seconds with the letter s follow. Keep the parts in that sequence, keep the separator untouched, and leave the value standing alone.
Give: 4h18
